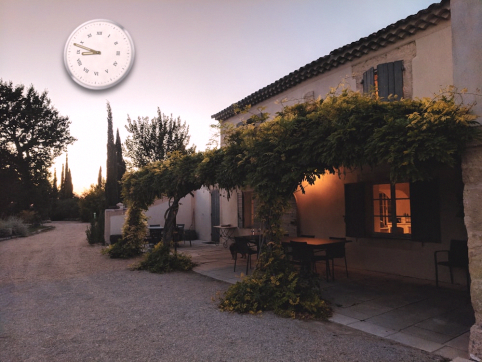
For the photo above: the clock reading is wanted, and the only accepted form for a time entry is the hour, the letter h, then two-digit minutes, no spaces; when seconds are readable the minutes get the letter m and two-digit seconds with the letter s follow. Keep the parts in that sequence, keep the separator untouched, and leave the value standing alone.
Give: 8h48
